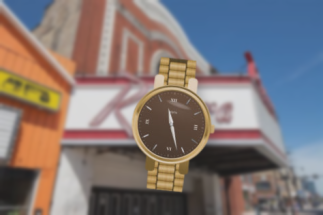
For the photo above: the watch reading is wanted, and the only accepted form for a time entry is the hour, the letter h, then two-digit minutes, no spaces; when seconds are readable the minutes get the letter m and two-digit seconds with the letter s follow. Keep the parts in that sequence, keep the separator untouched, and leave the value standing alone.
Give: 11h27
